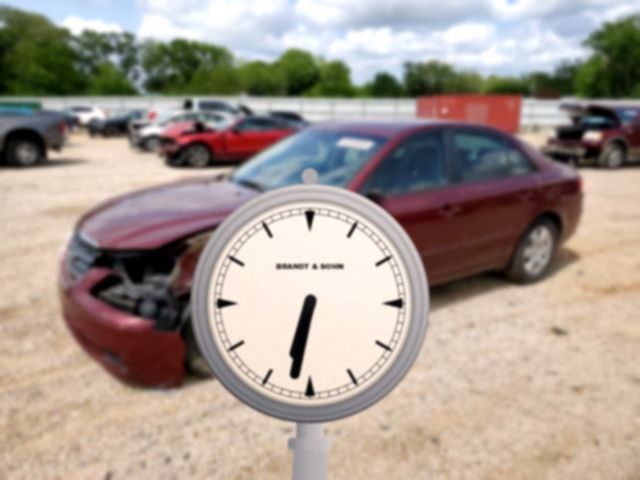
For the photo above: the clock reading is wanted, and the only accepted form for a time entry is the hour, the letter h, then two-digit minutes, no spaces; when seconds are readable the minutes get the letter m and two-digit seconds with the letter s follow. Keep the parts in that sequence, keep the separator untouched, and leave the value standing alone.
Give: 6h32
